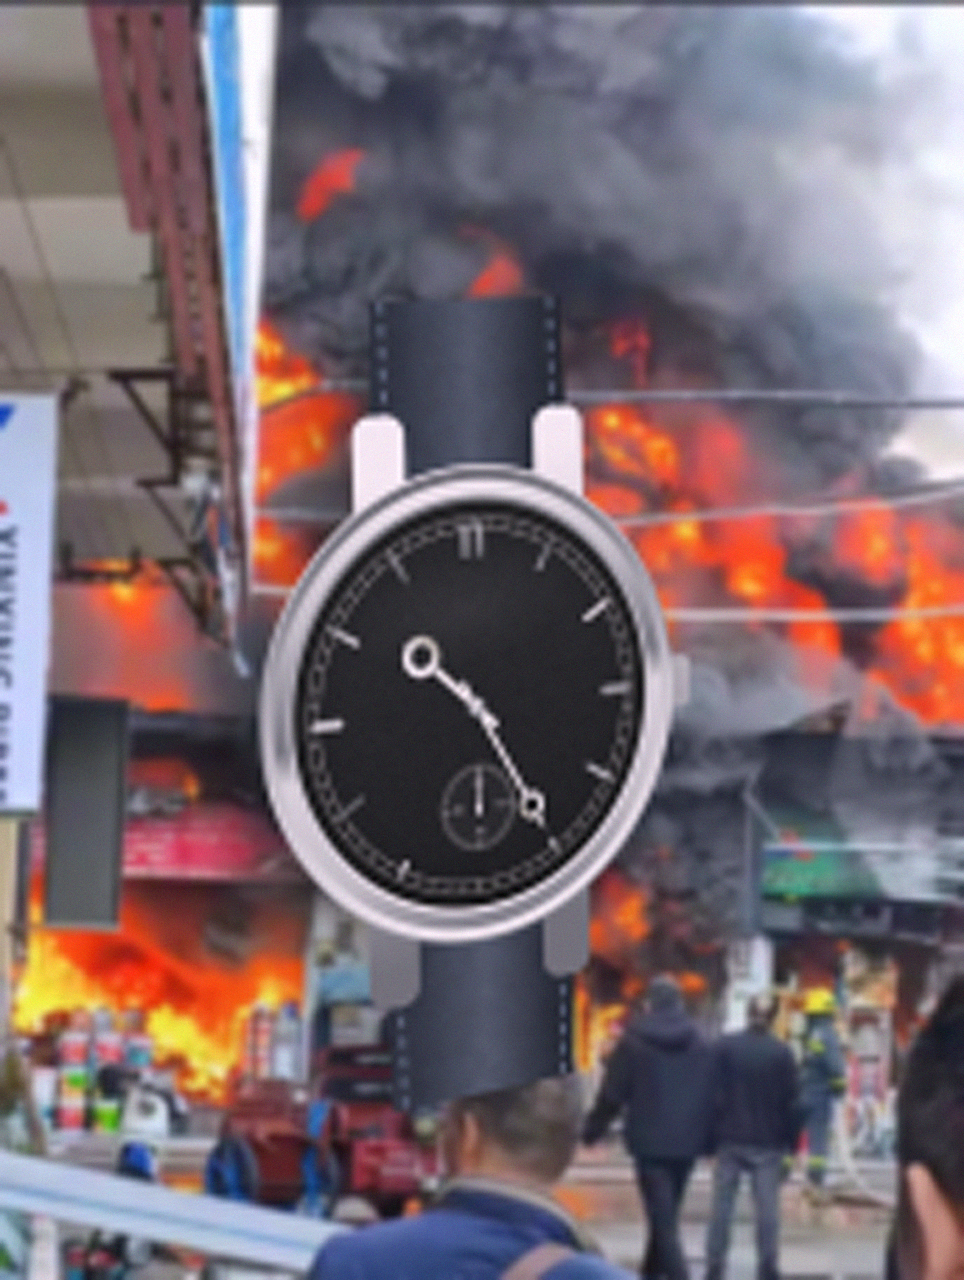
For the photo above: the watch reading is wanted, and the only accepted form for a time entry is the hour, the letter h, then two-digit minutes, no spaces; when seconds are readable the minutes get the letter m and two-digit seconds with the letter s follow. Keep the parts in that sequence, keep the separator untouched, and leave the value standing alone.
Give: 10h25
